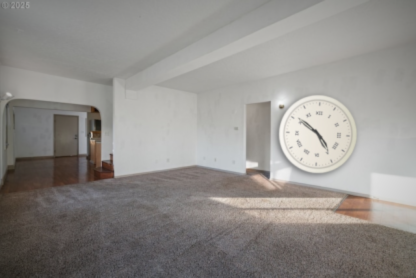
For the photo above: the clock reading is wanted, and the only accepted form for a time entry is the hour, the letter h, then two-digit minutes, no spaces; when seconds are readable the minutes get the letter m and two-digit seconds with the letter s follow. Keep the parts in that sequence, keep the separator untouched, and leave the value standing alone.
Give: 4h51
